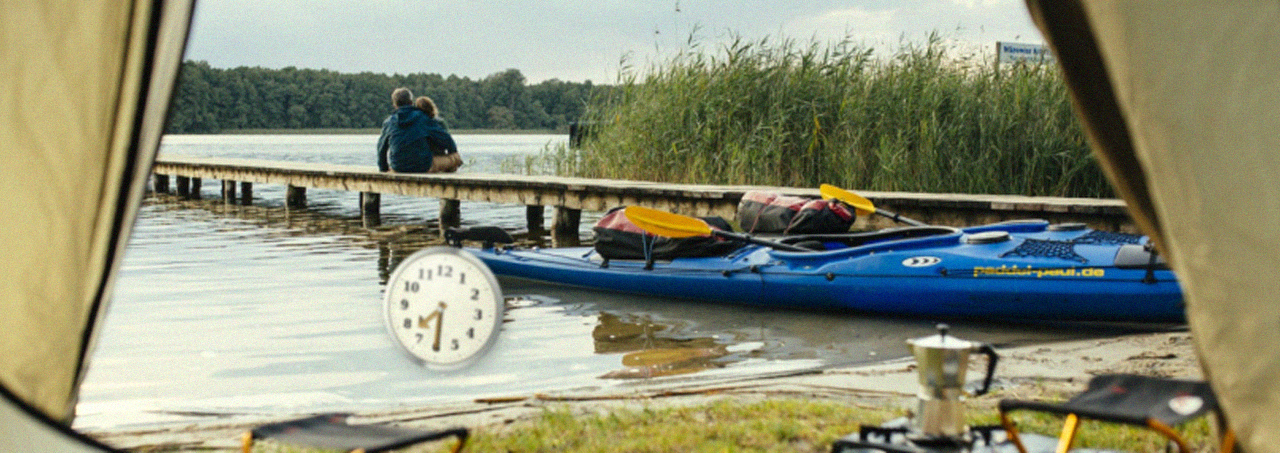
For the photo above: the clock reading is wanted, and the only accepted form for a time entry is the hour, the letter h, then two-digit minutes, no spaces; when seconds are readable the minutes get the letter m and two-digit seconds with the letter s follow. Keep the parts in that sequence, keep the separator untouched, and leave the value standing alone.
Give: 7h30
